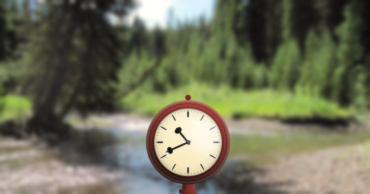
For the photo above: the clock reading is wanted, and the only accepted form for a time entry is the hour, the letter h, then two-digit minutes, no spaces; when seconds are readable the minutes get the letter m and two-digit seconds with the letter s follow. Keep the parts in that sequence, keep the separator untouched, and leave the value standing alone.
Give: 10h41
